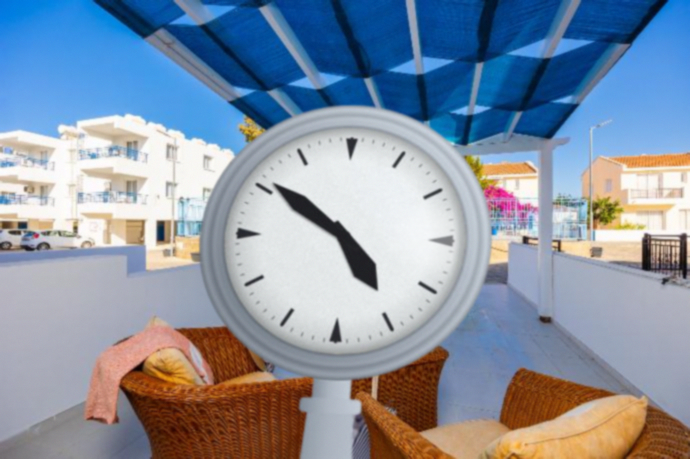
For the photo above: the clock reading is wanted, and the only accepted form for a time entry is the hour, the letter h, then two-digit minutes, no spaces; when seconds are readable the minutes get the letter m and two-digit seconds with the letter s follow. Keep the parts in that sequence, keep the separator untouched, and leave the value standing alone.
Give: 4h51
